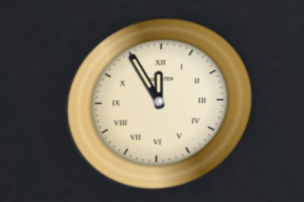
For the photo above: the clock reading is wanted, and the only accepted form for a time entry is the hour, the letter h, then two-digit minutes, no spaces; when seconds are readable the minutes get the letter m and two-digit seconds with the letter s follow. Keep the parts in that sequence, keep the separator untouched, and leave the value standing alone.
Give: 11h55
